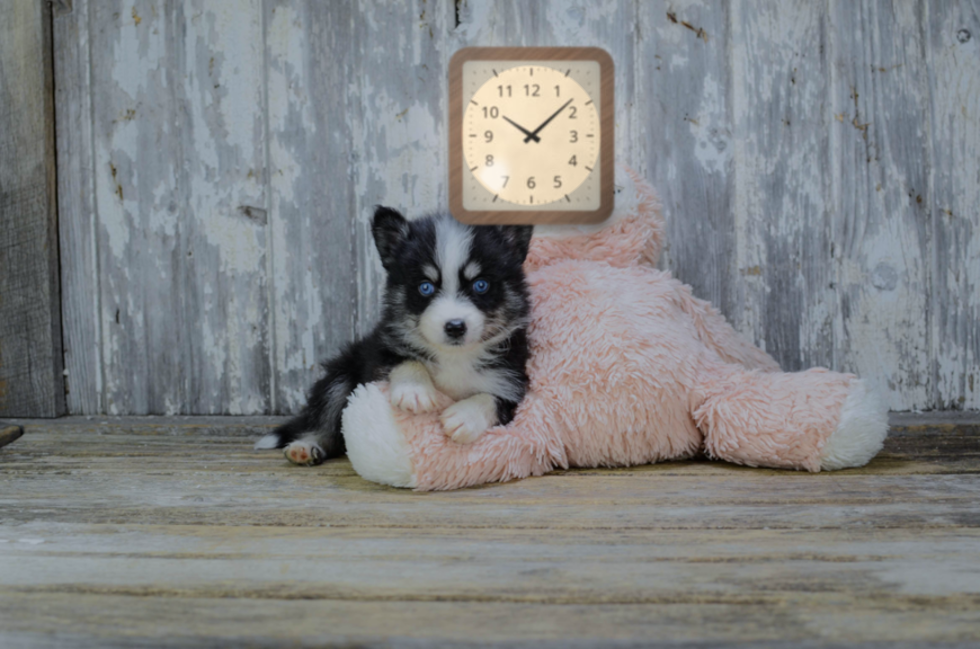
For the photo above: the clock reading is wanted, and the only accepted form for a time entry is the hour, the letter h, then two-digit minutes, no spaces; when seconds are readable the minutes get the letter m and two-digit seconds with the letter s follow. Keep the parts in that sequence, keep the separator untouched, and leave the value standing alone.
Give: 10h08
